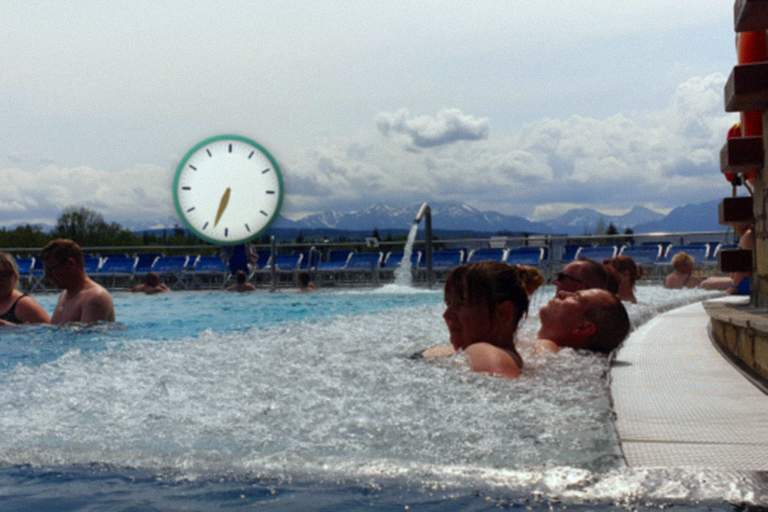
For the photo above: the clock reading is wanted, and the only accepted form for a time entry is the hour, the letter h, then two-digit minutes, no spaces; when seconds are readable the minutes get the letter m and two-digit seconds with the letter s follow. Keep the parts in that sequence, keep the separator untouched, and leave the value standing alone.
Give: 6h33
